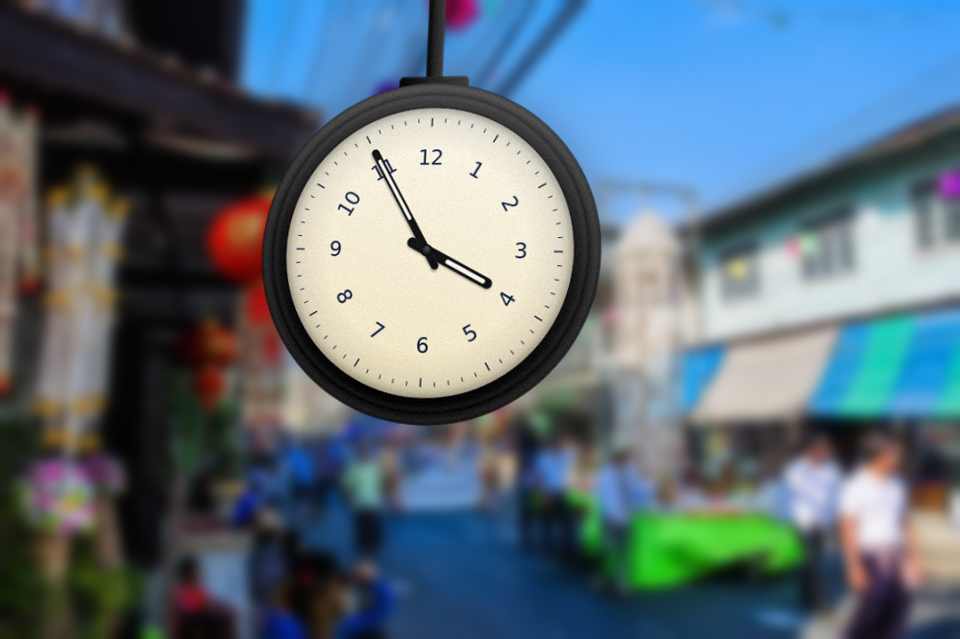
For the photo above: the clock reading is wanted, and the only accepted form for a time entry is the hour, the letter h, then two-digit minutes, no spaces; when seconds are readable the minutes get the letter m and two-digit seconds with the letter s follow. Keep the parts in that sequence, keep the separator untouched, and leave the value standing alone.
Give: 3h55
